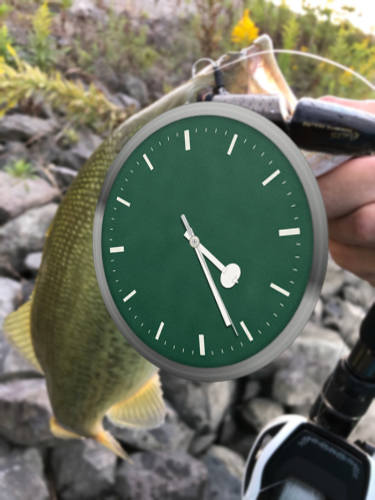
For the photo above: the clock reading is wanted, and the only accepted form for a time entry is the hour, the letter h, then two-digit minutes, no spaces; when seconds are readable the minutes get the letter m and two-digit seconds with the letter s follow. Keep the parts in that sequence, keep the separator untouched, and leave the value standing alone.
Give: 4h26m26s
